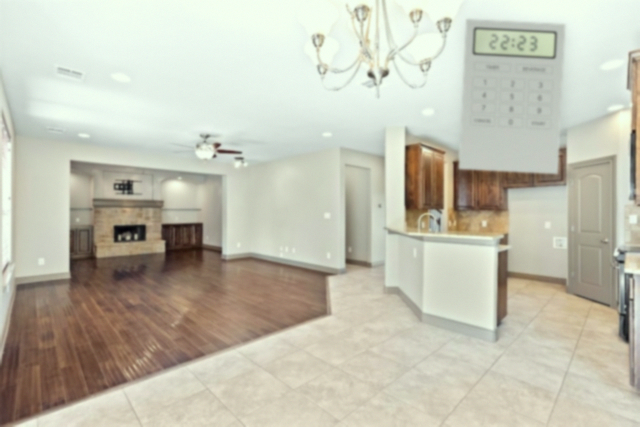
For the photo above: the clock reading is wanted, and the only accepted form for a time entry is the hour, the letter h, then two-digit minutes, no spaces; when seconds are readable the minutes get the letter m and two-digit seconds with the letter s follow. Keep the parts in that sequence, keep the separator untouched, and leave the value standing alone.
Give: 22h23
